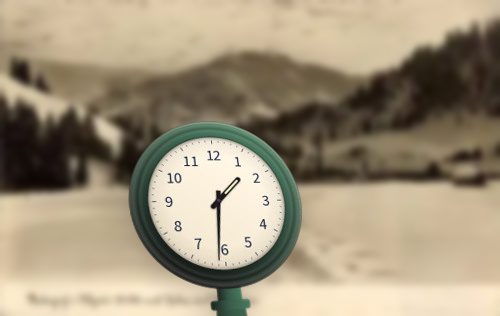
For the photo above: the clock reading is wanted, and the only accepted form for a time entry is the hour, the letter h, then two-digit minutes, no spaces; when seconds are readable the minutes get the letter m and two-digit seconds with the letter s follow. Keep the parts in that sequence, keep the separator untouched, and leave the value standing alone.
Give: 1h31
